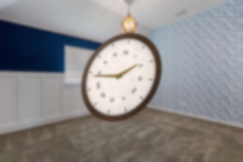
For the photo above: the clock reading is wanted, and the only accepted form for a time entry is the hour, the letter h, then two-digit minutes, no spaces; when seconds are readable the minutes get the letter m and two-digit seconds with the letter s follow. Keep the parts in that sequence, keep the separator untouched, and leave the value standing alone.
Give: 1h44
